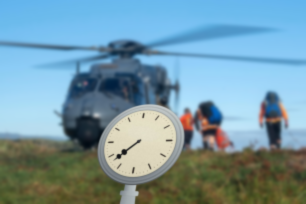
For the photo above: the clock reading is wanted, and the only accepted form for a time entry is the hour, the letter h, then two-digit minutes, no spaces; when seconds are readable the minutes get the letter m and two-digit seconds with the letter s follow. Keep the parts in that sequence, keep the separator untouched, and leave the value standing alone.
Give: 7h38
